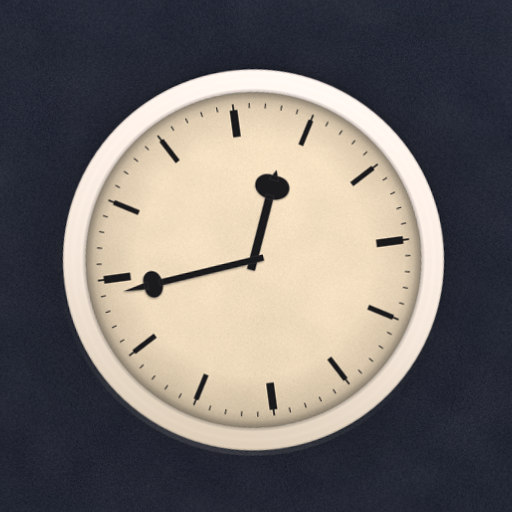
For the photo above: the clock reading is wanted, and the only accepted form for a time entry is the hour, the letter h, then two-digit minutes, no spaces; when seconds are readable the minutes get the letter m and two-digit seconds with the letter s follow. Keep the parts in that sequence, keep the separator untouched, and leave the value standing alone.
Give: 12h44
